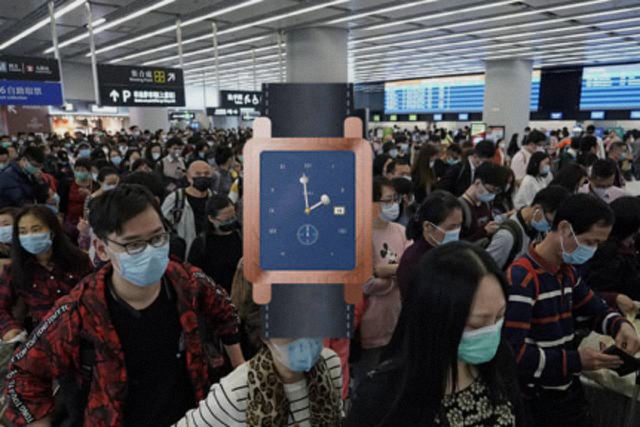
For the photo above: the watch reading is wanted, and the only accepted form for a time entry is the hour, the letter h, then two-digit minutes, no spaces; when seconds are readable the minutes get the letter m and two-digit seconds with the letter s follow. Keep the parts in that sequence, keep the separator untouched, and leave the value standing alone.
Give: 1h59
